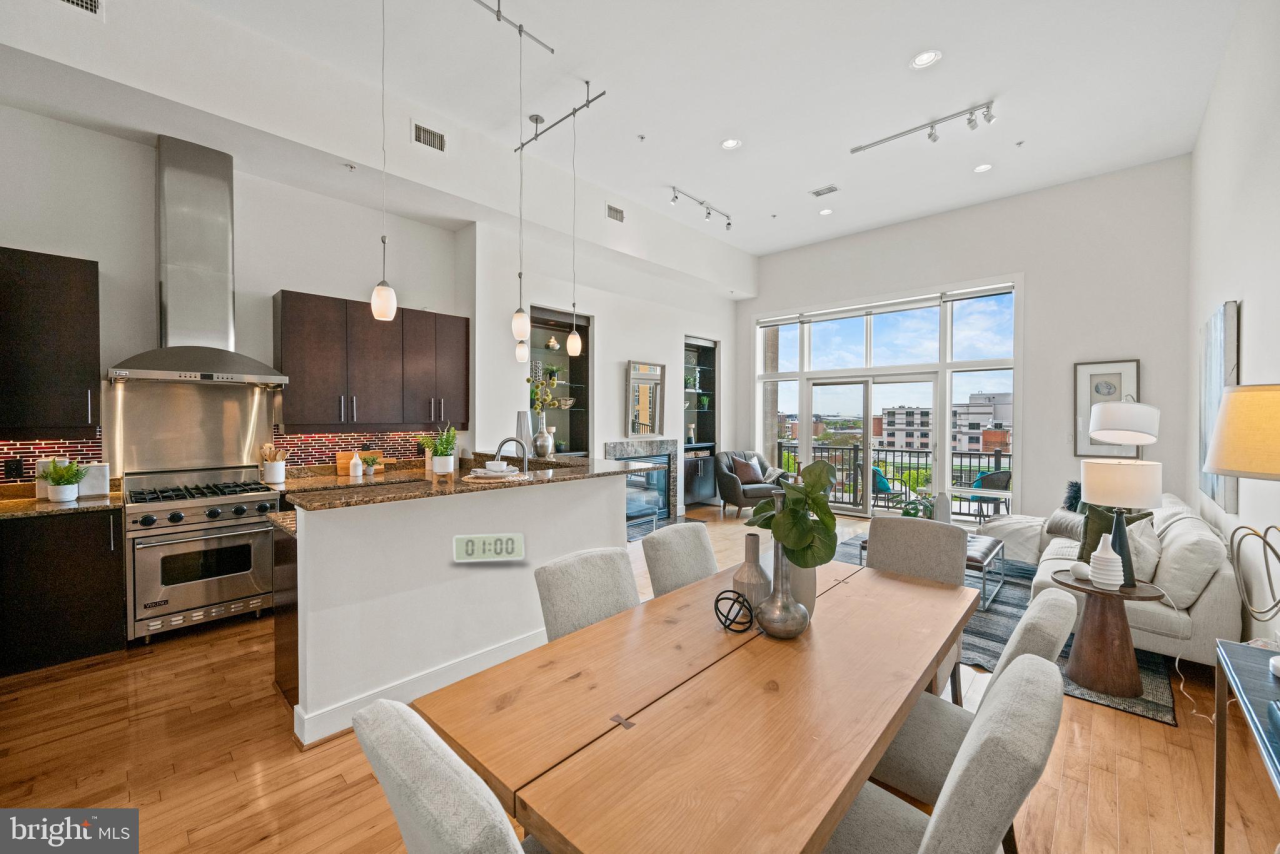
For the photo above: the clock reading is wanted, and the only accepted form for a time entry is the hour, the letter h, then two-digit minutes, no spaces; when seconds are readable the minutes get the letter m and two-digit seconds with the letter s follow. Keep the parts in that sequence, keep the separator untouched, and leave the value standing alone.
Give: 1h00
